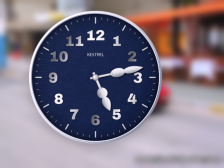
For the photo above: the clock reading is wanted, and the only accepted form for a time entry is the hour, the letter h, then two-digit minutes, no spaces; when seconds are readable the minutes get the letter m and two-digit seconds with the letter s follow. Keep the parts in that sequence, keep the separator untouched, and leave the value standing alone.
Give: 5h13
